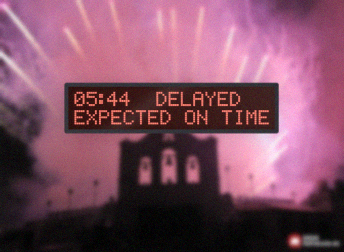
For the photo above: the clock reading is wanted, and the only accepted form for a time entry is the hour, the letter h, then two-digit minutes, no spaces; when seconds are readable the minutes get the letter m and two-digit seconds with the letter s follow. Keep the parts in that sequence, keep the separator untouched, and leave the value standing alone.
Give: 5h44
